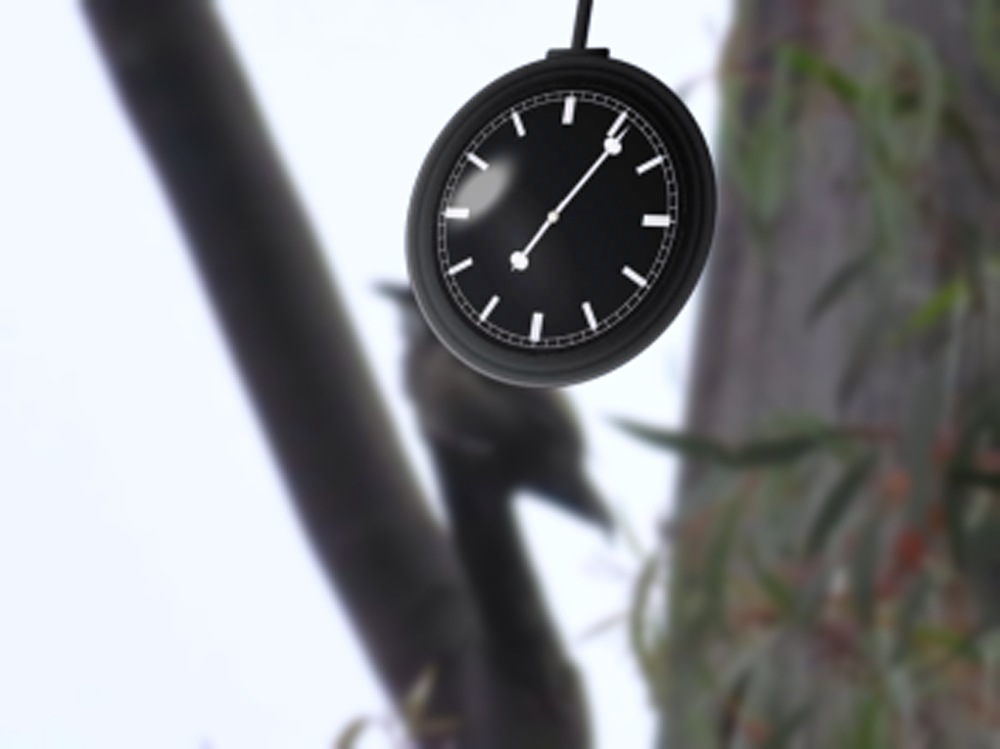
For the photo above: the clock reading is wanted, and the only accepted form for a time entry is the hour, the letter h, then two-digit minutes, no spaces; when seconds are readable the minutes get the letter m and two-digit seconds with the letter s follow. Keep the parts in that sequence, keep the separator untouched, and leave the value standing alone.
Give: 7h06
